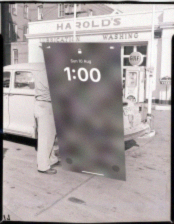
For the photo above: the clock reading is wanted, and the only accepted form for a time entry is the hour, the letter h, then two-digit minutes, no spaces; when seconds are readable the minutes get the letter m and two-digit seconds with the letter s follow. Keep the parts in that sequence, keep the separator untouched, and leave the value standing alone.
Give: 1h00
